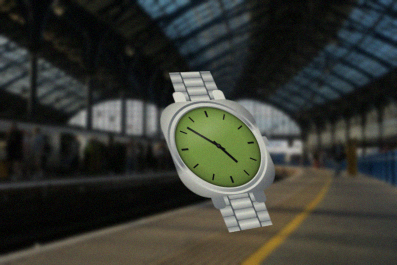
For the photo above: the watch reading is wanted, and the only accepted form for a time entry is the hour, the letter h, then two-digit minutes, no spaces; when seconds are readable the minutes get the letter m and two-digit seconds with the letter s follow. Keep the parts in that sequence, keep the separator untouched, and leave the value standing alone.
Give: 4h52
